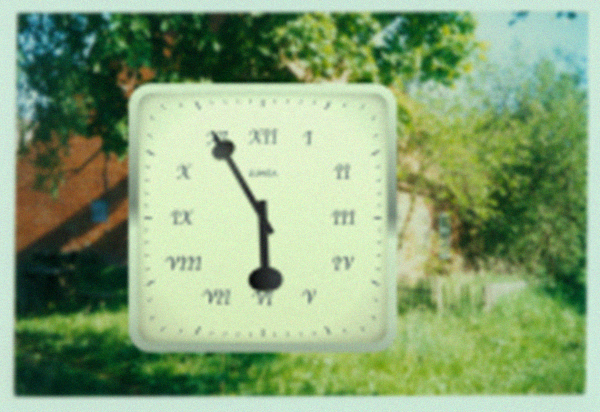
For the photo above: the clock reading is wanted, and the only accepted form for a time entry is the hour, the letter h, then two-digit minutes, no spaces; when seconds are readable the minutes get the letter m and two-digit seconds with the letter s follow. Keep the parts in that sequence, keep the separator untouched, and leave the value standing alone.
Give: 5h55
